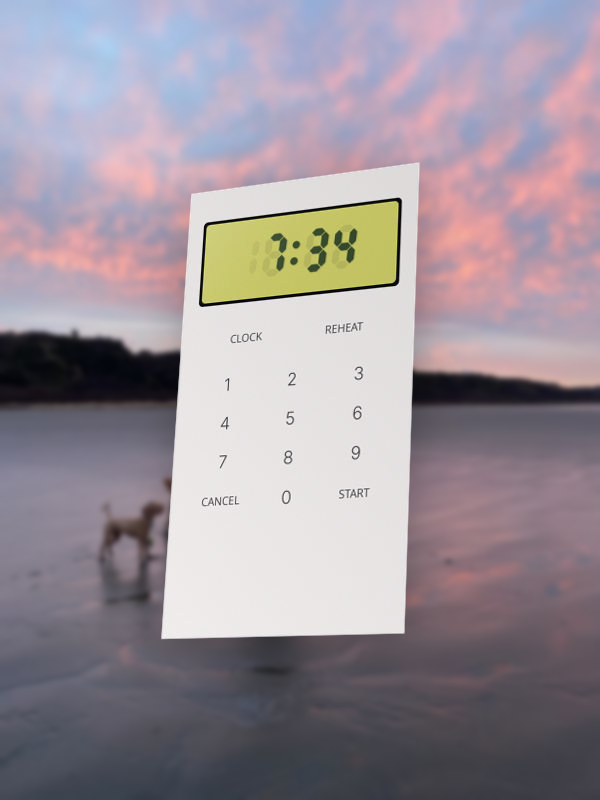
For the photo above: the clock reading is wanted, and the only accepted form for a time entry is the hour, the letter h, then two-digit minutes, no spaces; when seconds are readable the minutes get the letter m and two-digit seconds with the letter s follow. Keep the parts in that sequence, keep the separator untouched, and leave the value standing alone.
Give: 7h34
